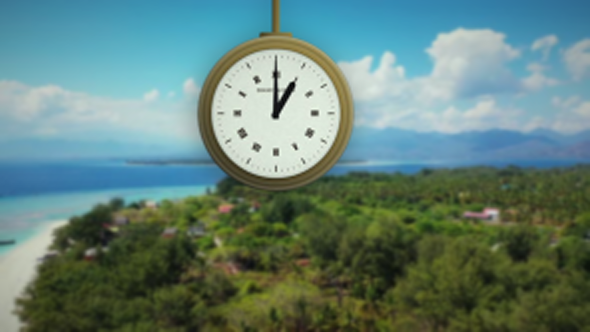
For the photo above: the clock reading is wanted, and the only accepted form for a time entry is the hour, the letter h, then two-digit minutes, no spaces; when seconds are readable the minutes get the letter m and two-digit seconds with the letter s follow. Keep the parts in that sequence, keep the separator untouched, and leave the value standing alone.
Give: 1h00
